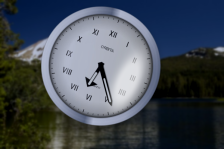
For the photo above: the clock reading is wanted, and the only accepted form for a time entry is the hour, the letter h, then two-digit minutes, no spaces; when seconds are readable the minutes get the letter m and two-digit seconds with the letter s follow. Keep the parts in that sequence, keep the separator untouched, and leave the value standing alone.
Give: 6h24
